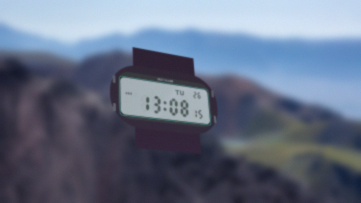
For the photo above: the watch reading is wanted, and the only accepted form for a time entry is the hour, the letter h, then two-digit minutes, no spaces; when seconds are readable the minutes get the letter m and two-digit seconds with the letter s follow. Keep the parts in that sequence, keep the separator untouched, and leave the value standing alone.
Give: 13h08
